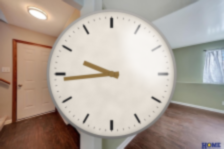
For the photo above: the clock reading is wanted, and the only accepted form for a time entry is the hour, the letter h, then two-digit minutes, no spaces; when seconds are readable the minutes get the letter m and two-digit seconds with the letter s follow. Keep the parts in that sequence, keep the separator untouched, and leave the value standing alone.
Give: 9h44
